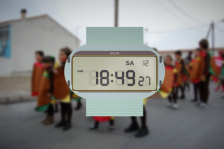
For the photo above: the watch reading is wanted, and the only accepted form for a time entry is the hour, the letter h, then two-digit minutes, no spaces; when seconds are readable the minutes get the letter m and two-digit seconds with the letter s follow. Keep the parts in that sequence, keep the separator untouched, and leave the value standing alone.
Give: 18h49m27s
